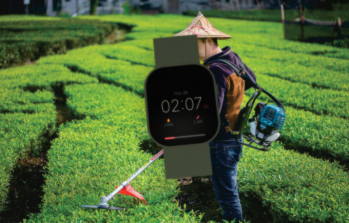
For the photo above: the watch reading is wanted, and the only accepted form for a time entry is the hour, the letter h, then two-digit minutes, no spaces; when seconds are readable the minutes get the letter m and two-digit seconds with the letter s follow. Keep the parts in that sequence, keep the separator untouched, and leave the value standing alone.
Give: 2h07
